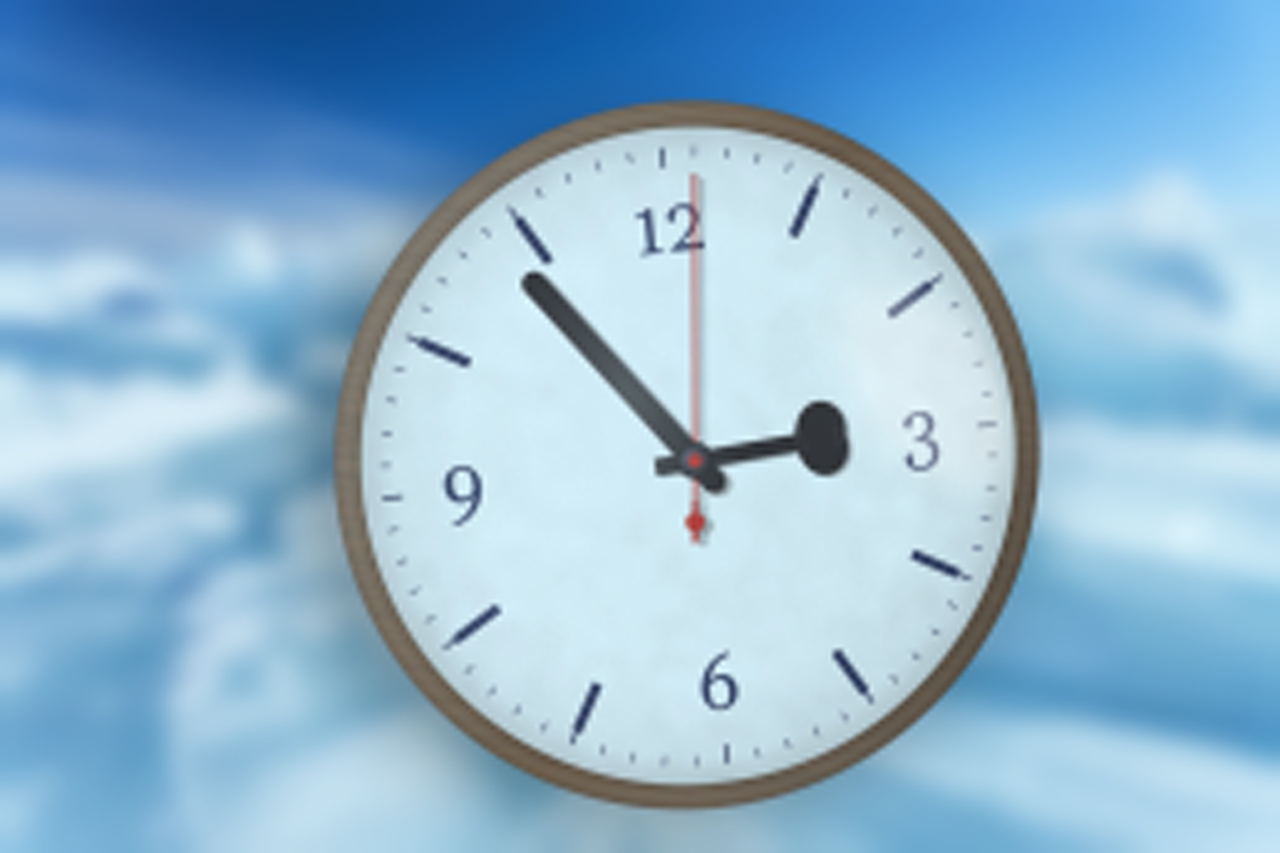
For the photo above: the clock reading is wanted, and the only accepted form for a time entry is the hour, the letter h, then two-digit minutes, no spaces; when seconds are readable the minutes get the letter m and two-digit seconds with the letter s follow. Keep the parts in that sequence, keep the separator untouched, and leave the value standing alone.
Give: 2h54m01s
